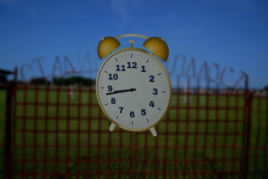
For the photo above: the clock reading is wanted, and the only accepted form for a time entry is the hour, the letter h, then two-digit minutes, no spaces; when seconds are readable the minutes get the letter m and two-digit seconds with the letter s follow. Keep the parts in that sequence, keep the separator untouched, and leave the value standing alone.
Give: 8h43
